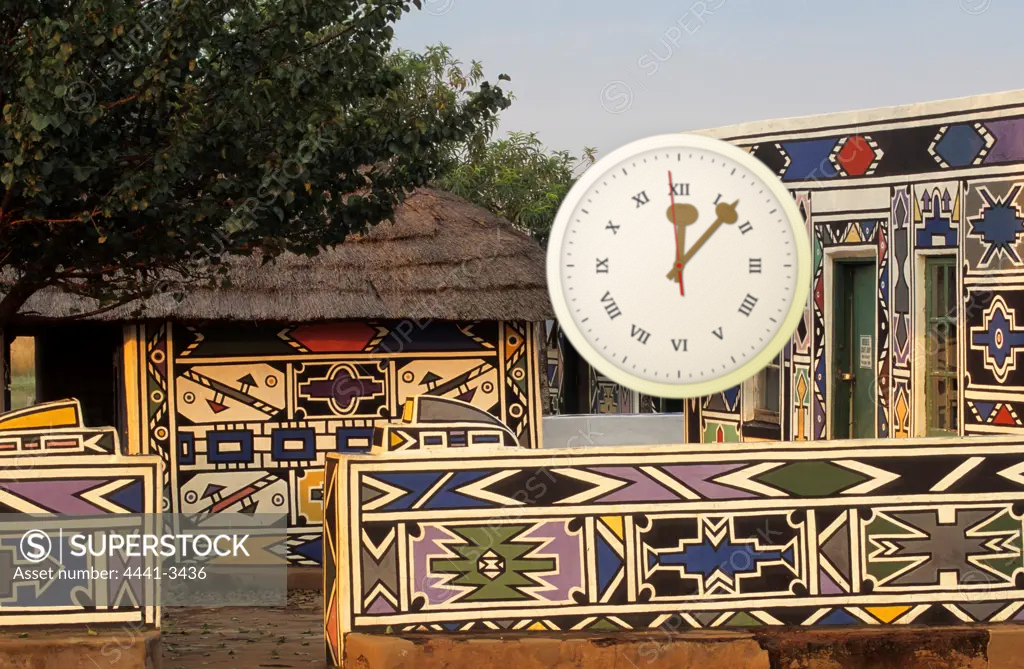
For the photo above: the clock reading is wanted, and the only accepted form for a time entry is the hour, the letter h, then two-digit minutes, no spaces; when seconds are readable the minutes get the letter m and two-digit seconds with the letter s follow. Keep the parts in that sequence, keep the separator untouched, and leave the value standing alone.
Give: 12h06m59s
